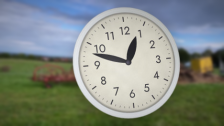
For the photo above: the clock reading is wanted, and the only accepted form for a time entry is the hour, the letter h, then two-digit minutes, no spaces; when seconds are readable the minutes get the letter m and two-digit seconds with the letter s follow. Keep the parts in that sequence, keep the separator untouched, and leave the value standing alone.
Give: 12h48
